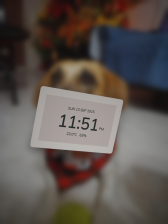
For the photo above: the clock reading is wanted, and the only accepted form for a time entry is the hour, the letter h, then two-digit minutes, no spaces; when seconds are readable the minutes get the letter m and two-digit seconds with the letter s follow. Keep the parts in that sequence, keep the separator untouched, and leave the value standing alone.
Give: 11h51
